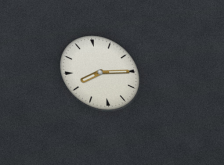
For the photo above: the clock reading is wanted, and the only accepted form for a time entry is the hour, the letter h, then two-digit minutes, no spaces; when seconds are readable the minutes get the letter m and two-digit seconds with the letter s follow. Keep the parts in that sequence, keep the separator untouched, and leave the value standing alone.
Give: 8h15
